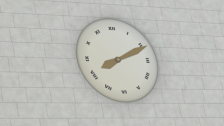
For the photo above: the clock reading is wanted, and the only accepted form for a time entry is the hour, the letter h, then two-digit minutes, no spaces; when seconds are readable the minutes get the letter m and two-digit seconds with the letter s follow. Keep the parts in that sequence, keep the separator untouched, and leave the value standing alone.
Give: 8h11
